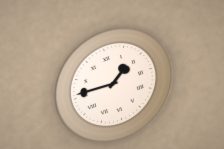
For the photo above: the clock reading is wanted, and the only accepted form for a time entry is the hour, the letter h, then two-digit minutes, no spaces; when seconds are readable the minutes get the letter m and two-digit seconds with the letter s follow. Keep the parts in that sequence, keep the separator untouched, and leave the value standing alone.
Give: 1h46
